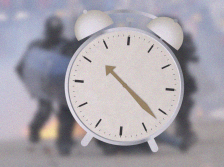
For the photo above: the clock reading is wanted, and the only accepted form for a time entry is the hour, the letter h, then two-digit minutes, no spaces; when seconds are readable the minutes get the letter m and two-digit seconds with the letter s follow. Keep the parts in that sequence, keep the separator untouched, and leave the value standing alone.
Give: 10h22
